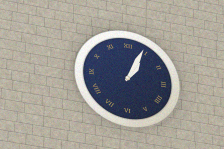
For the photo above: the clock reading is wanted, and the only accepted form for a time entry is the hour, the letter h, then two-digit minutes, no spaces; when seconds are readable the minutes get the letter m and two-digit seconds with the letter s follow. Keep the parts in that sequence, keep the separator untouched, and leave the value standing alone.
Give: 1h04
